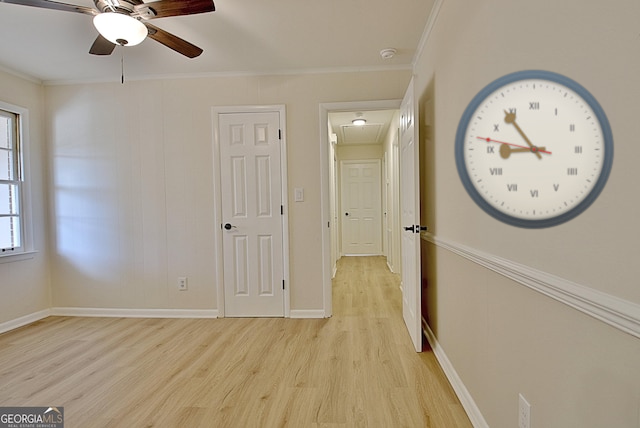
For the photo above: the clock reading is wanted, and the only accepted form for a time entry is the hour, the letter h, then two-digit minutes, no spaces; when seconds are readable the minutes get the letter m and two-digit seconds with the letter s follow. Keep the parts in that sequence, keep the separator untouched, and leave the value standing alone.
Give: 8h53m47s
